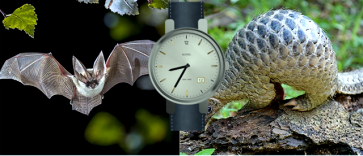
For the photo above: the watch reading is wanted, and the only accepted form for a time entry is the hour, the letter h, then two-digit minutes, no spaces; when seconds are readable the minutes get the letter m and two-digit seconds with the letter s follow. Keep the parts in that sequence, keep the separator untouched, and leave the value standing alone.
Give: 8h35
